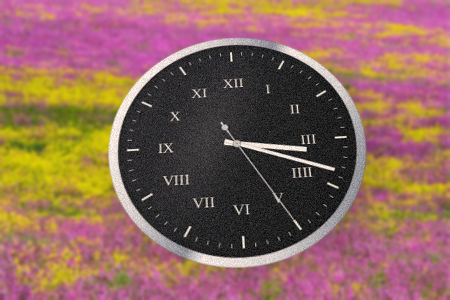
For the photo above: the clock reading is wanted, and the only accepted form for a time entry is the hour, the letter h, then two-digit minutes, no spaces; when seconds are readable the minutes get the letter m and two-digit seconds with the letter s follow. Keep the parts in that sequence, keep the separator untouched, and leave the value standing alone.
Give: 3h18m25s
